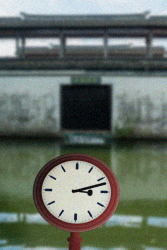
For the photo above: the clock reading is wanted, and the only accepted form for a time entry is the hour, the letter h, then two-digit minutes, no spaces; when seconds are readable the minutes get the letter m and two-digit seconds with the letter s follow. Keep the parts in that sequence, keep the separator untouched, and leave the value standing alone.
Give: 3h12
